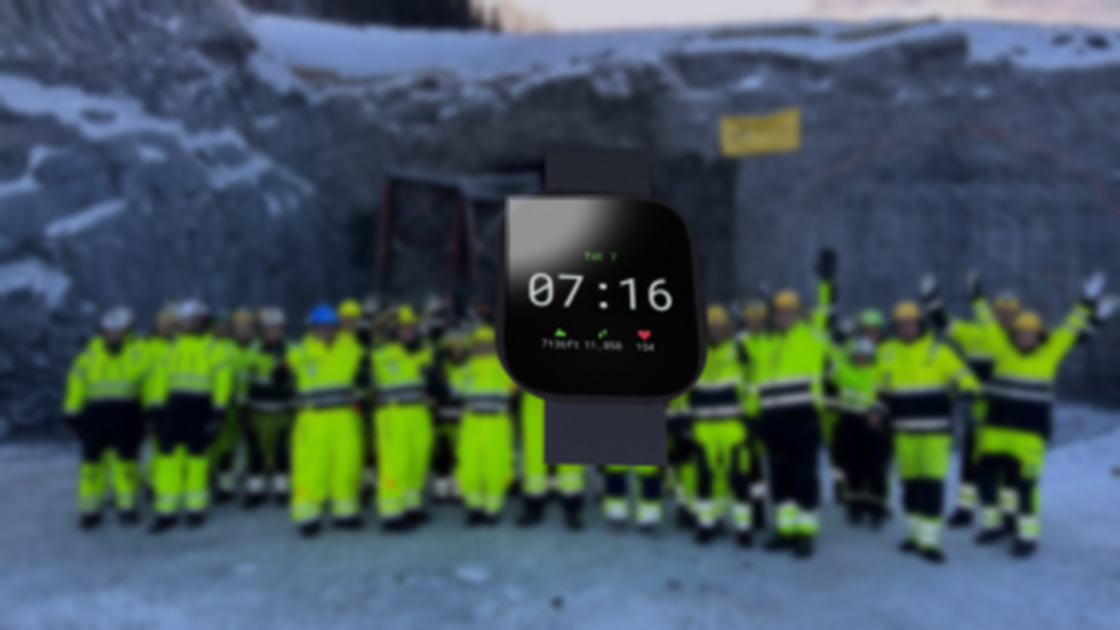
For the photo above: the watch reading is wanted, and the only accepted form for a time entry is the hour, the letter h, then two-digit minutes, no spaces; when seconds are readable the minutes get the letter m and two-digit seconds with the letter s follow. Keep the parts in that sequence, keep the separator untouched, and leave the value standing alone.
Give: 7h16
